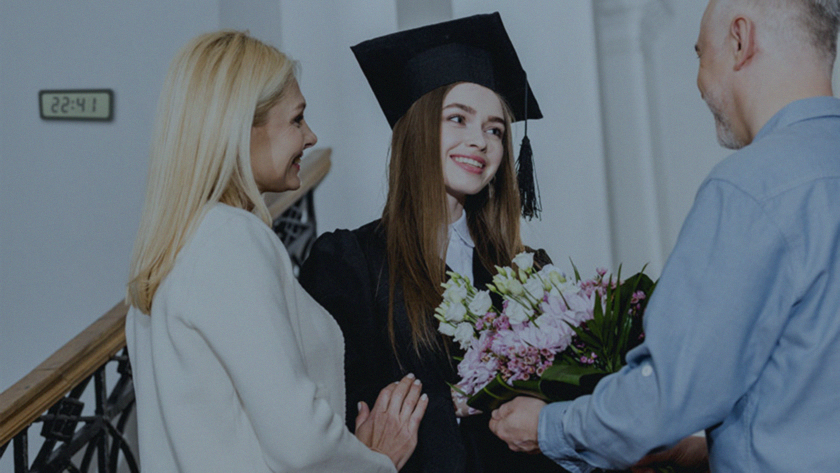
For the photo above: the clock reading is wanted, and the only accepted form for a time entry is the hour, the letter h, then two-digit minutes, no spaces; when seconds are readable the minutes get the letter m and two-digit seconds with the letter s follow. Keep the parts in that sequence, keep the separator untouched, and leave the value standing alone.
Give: 22h41
